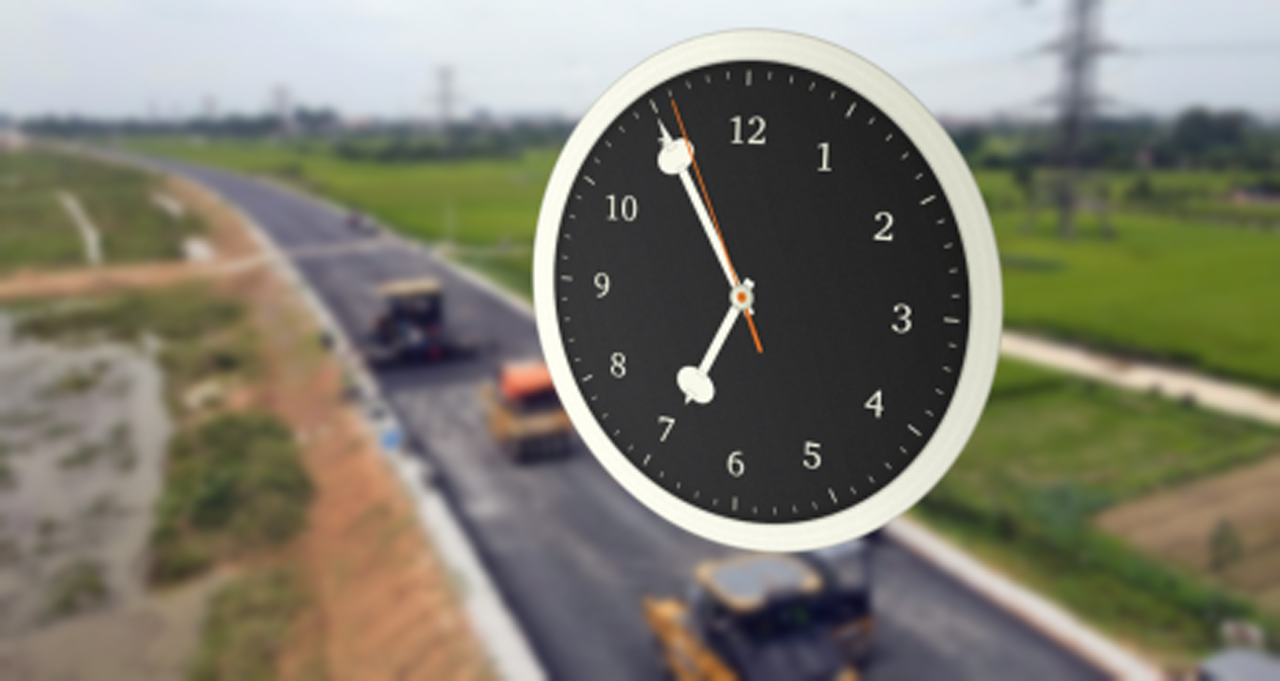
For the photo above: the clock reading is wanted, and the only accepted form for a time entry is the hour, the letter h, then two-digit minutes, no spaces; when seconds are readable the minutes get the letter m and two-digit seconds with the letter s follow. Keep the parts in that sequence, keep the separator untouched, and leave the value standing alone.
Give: 6h54m56s
